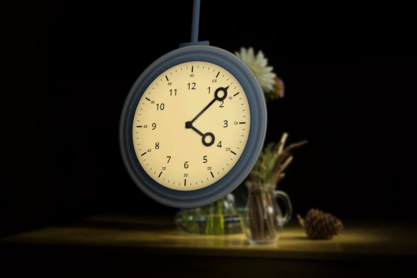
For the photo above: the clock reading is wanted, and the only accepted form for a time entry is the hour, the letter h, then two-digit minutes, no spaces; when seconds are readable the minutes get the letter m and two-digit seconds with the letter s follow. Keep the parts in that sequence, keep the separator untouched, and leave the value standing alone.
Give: 4h08
